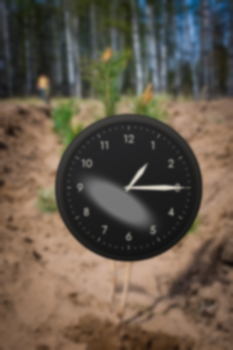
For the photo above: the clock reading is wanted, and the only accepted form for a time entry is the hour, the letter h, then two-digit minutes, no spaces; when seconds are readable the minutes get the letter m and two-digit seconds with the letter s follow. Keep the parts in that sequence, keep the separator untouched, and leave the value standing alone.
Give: 1h15
